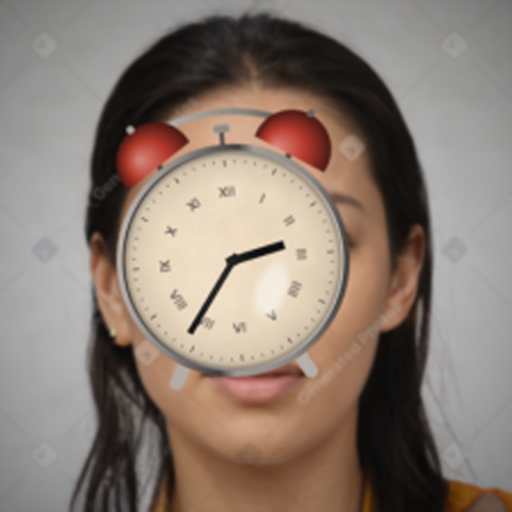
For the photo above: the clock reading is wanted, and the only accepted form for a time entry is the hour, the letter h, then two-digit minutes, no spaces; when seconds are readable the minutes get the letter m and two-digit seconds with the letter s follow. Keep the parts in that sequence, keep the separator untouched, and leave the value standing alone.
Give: 2h36
